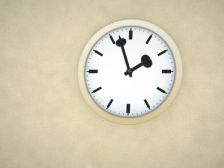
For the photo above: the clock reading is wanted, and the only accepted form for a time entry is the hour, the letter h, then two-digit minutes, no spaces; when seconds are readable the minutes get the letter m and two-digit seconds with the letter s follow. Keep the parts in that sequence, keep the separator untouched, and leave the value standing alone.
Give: 1h57
